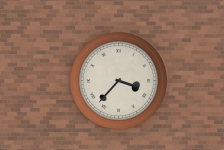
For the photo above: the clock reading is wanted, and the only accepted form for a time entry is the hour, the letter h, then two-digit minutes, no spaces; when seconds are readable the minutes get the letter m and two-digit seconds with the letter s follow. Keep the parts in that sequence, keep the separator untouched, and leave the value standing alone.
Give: 3h37
